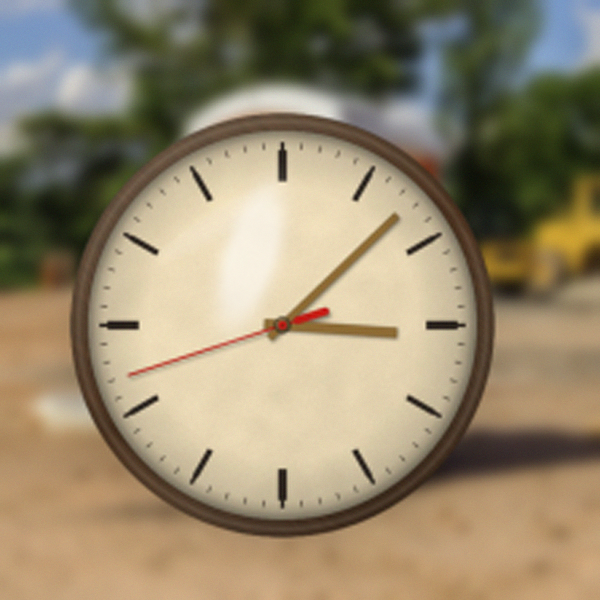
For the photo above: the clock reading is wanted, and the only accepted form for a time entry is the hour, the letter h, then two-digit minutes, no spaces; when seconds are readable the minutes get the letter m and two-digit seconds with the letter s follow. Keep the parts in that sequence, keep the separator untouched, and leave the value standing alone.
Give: 3h07m42s
